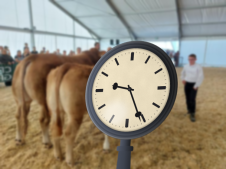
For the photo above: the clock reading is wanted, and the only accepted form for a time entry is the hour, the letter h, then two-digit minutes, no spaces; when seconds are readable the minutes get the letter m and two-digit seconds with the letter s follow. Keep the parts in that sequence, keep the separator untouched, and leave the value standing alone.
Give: 9h26
